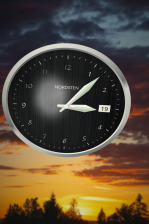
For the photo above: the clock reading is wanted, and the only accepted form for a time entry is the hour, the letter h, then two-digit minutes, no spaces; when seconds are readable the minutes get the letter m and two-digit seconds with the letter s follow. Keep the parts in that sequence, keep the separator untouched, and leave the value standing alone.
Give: 3h07
